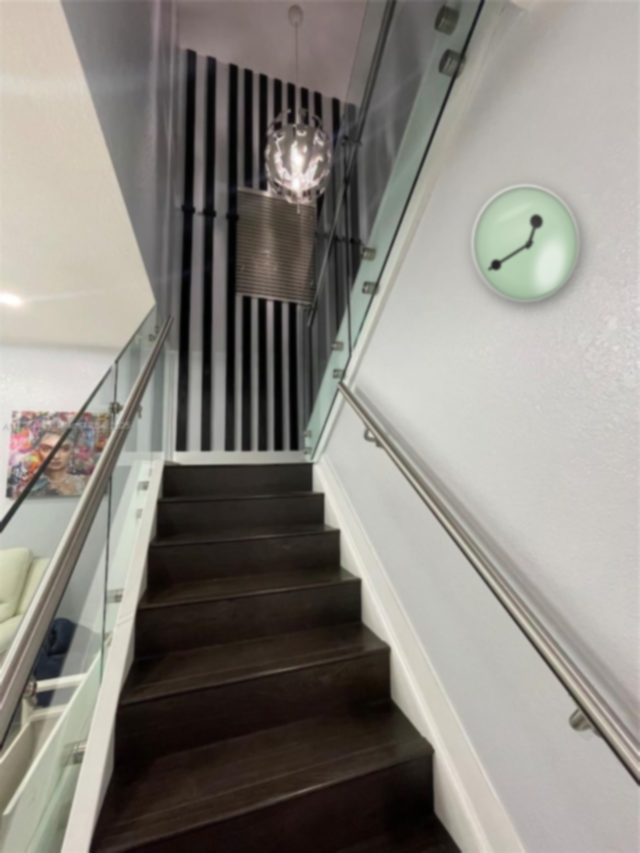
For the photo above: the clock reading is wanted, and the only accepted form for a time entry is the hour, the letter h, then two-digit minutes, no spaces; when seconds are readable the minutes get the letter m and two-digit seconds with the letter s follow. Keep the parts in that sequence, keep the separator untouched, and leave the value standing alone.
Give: 12h40
